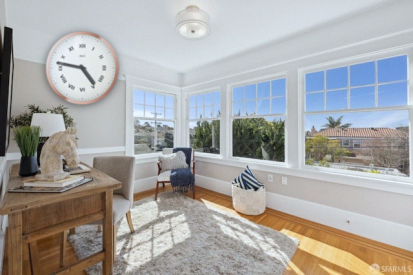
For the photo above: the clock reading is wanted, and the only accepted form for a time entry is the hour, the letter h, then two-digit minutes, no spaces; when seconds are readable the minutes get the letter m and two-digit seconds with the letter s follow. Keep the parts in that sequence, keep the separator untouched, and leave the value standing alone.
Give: 4h47
